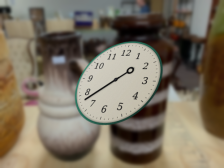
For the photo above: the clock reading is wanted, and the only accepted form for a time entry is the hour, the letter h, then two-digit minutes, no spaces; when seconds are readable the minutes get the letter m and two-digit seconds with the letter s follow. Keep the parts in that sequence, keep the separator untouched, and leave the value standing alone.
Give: 1h38
